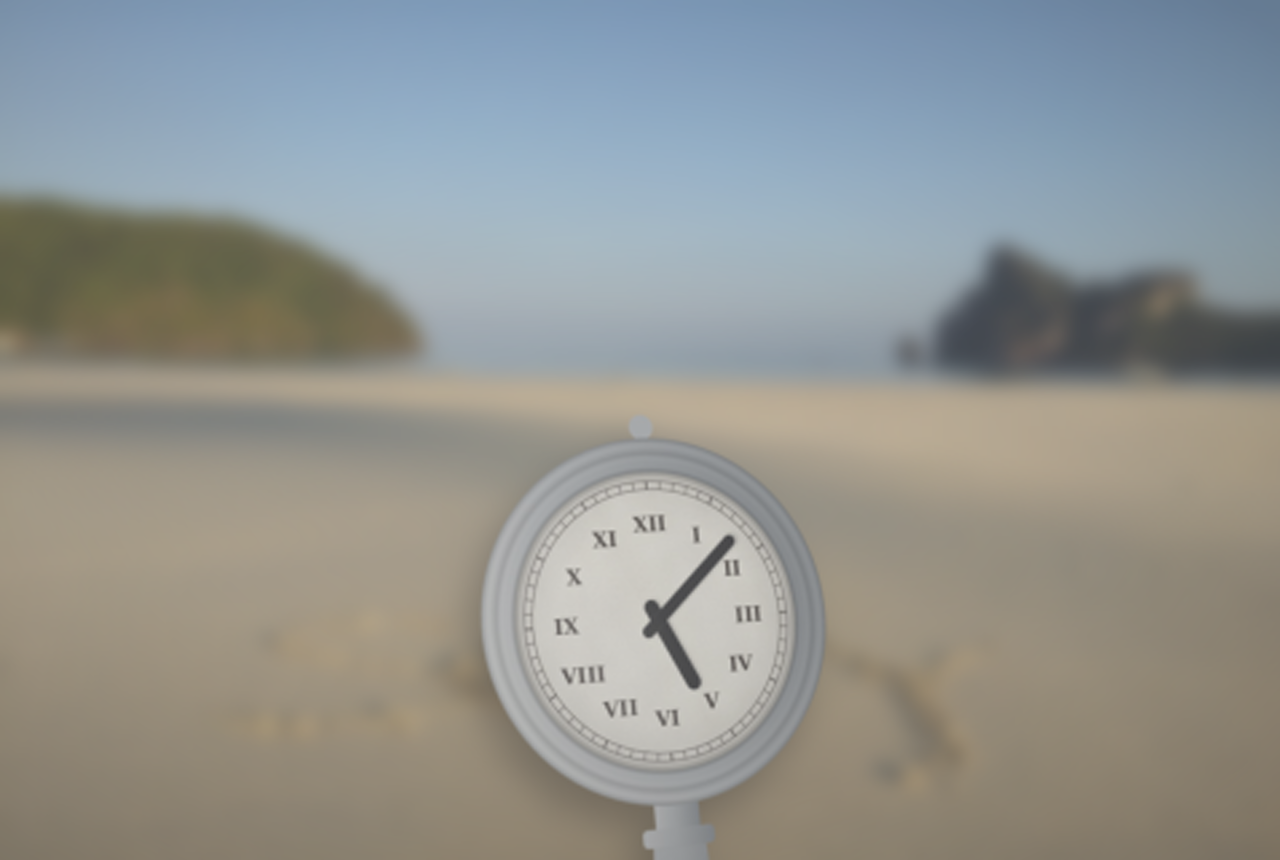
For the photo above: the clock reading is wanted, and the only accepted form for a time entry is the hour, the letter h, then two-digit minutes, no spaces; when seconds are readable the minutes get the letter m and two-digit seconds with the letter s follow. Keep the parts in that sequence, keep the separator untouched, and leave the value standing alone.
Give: 5h08
